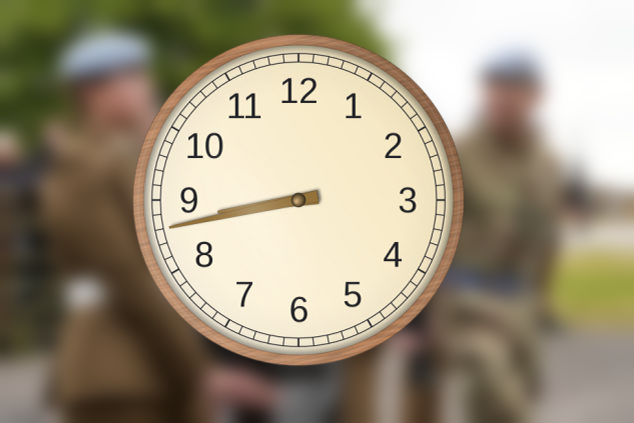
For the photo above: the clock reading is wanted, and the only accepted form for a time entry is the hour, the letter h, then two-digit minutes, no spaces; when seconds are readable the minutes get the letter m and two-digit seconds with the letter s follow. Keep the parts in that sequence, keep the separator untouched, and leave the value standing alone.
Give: 8h43
